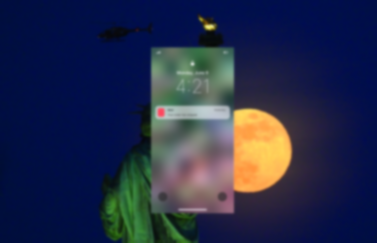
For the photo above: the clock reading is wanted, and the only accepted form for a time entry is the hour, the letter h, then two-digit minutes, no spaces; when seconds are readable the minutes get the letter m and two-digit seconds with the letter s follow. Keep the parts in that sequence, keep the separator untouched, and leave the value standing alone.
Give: 4h21
